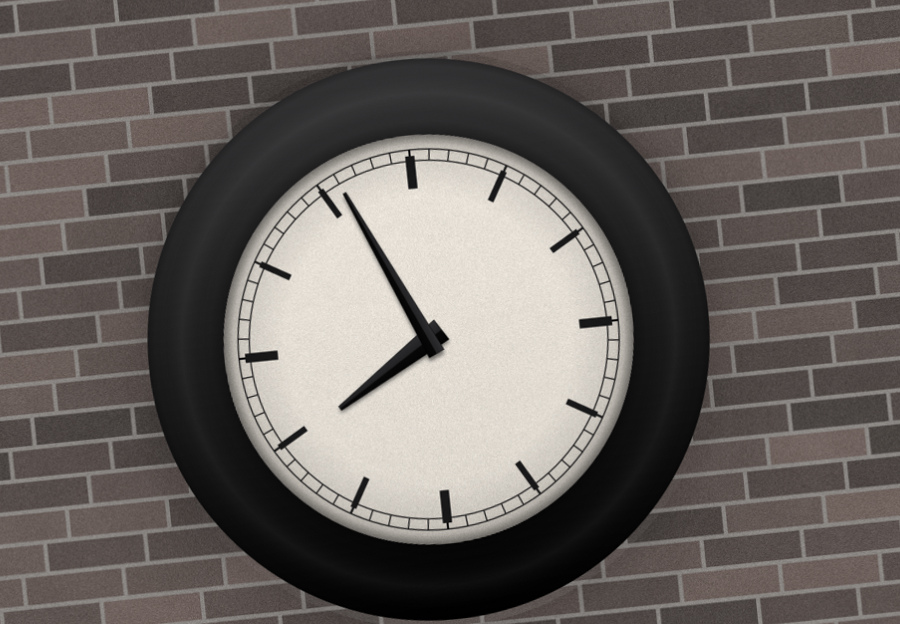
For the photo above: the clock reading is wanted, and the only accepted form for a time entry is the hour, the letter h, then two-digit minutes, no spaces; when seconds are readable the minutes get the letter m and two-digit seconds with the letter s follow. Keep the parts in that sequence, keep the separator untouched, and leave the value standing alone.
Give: 7h56
